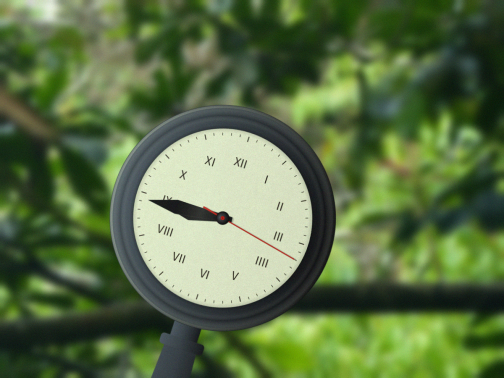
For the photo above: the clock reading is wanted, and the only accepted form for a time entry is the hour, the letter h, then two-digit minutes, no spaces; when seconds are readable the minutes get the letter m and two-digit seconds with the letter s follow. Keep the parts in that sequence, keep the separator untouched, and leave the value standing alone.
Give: 8h44m17s
